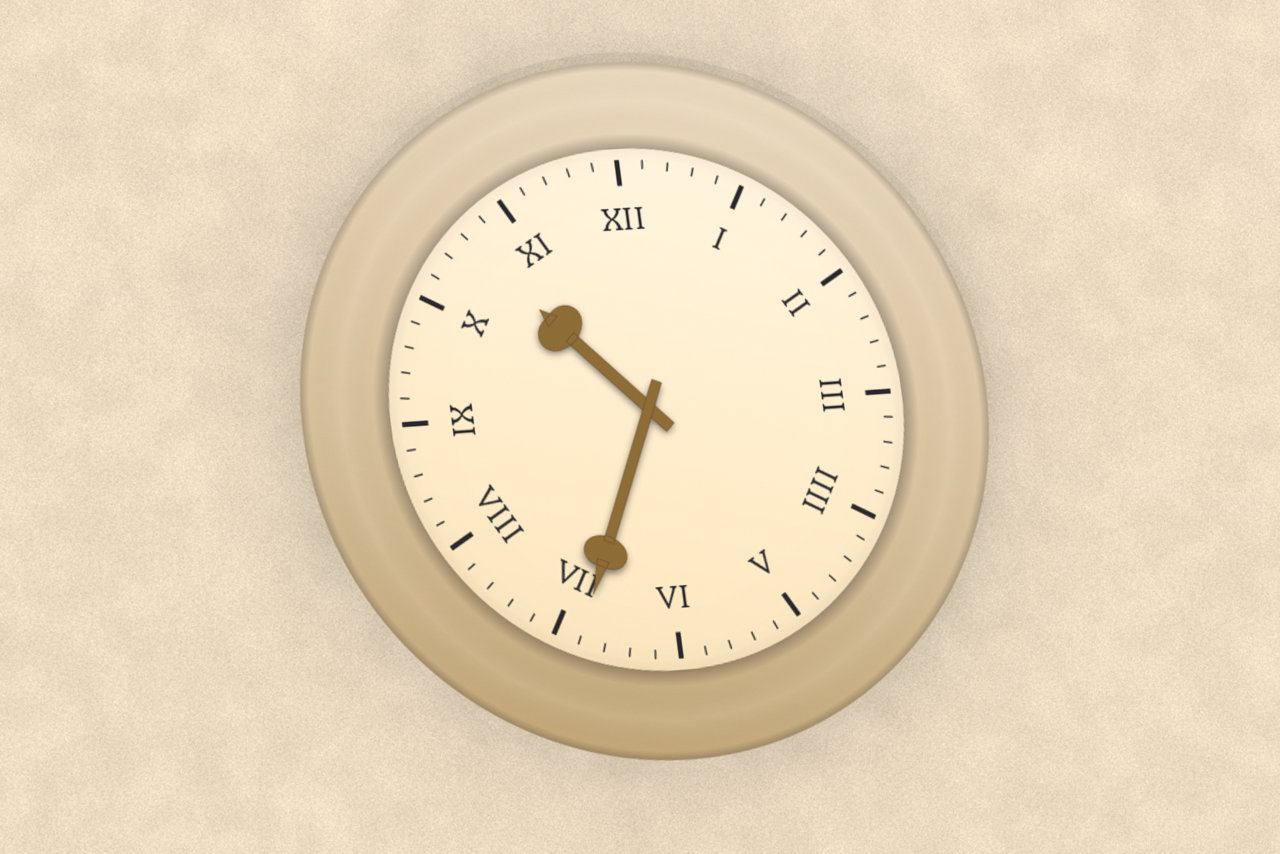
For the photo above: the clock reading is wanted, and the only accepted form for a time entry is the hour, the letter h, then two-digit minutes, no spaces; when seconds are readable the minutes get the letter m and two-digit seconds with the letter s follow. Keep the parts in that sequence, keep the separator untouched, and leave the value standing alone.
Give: 10h34
